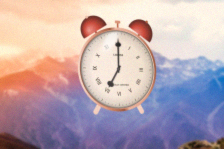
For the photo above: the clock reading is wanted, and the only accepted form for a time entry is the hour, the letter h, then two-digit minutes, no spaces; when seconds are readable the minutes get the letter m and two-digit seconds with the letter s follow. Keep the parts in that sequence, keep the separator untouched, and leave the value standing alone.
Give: 7h00
